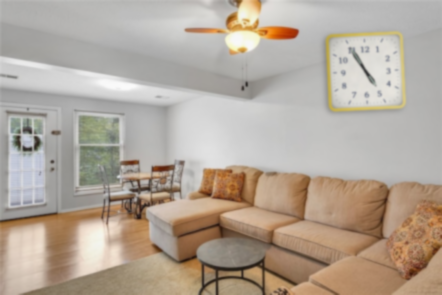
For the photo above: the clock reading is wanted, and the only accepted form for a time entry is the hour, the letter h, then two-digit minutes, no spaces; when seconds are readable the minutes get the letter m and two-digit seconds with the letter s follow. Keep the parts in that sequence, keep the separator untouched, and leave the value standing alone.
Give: 4h55
